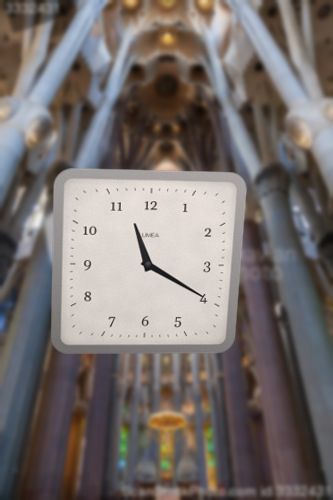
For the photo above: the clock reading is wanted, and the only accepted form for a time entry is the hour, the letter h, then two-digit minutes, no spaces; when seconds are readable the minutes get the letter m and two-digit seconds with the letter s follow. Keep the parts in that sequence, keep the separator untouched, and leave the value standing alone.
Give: 11h20
